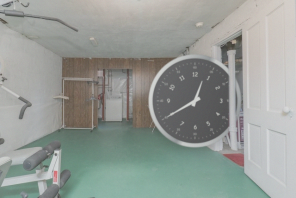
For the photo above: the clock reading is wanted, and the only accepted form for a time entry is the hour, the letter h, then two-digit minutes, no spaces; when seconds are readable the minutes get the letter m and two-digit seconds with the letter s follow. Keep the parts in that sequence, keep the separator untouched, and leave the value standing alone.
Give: 12h40
